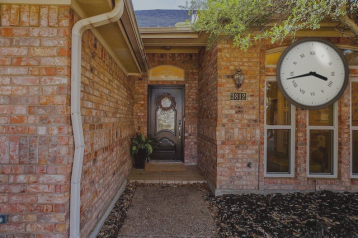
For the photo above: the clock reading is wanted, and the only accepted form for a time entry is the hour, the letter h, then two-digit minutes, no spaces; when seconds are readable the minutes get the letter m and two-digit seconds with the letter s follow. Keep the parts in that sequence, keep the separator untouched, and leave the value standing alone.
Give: 3h43
